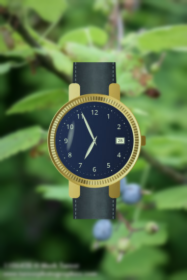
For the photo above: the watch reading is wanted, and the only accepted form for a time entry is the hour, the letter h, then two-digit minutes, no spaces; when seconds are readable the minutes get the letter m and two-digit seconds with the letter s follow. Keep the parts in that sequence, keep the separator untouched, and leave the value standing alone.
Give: 6h56
